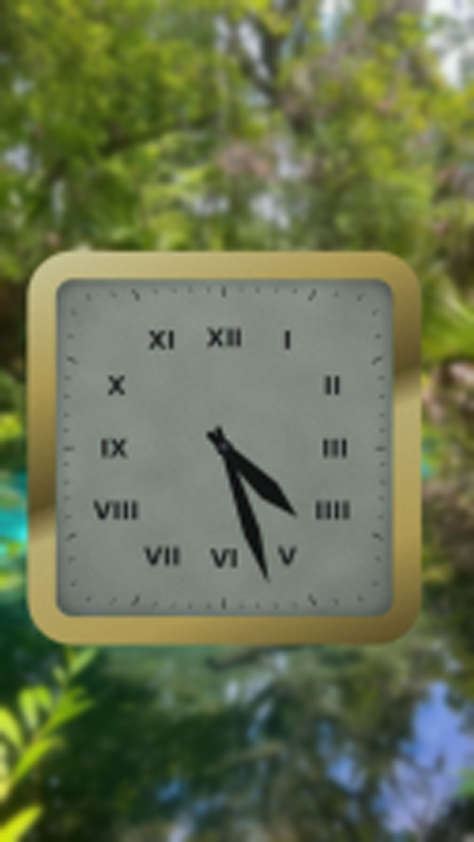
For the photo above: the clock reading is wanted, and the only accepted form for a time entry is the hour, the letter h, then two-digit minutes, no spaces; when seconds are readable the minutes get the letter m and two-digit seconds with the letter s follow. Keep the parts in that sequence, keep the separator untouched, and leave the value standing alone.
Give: 4h27
